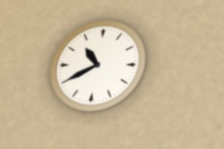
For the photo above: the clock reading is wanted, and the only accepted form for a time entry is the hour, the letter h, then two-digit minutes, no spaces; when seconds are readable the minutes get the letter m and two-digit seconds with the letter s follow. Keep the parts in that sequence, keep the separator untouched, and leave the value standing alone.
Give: 10h40
